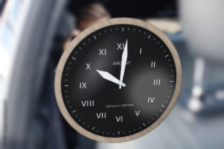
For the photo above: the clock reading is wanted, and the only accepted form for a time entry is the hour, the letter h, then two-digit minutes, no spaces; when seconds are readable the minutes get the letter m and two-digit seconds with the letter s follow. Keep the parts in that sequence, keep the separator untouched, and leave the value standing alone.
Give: 10h01
